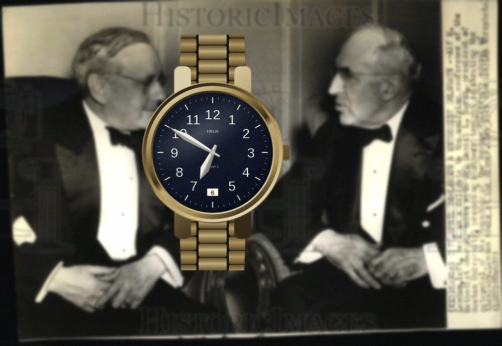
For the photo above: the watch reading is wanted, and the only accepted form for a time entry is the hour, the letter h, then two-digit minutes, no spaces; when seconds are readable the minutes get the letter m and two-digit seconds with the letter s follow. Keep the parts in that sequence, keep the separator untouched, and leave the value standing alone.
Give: 6h50
